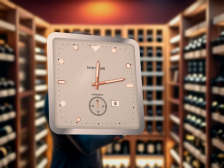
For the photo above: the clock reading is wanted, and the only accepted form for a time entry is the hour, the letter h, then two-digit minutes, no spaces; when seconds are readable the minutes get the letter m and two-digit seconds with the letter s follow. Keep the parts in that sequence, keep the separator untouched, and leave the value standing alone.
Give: 12h13
